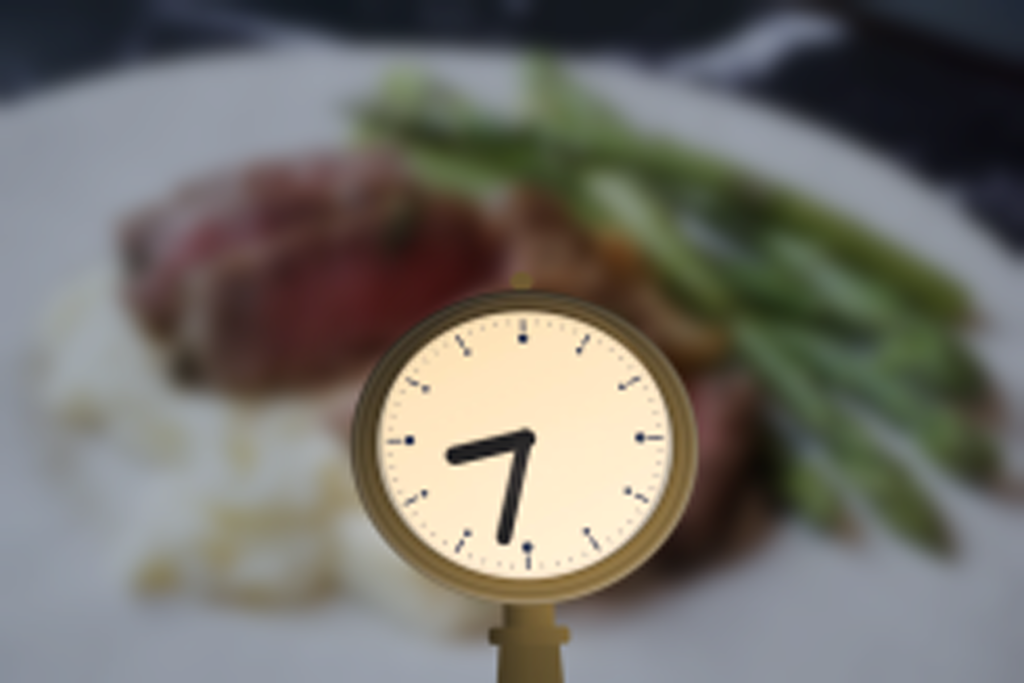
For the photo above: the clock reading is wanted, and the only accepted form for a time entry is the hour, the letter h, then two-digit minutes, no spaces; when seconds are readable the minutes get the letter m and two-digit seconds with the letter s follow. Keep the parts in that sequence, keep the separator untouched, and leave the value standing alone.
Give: 8h32
